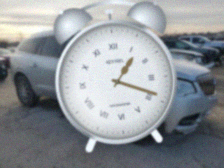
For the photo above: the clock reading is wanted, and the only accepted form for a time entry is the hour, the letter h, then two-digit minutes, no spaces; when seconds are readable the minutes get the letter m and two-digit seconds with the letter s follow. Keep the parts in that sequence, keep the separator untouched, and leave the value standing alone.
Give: 1h19
